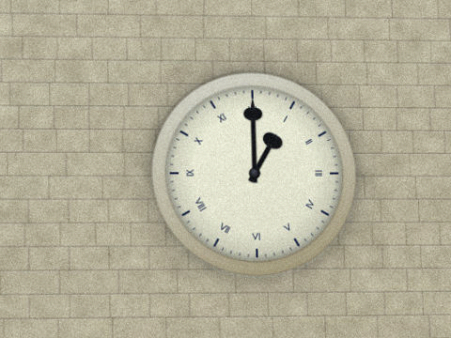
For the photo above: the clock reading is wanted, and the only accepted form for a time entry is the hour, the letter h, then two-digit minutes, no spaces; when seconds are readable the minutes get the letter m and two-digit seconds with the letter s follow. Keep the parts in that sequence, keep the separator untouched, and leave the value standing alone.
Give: 1h00
